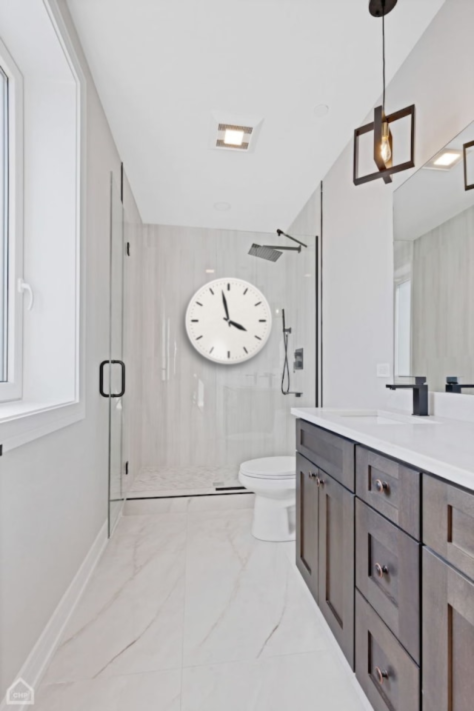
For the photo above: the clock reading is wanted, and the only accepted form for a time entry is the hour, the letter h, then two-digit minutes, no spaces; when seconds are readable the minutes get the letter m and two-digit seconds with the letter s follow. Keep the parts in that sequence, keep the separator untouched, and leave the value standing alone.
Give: 3h58
